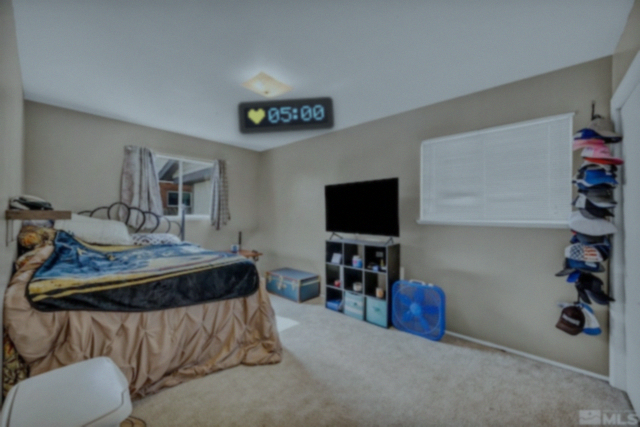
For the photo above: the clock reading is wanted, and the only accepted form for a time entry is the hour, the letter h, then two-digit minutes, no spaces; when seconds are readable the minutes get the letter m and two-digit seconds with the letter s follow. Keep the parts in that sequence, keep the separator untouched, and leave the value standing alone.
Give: 5h00
